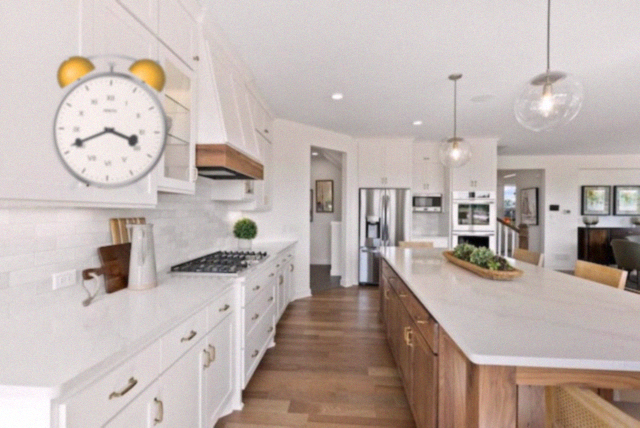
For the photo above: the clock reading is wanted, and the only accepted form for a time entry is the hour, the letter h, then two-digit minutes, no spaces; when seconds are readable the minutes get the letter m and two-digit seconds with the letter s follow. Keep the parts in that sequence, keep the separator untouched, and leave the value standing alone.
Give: 3h41
